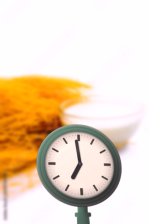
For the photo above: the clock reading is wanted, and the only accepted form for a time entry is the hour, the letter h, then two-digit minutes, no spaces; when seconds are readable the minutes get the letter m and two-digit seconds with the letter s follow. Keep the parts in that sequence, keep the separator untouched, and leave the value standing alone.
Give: 6h59
